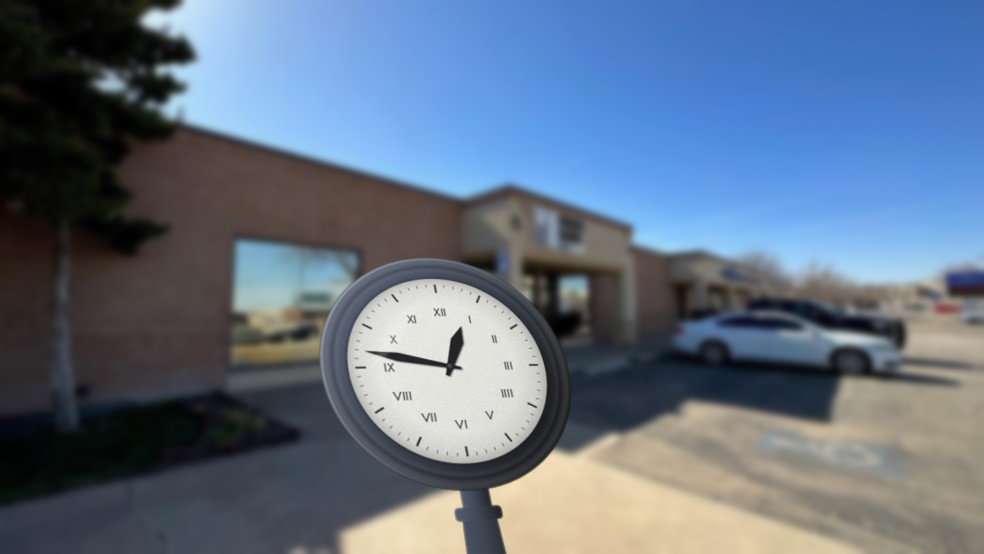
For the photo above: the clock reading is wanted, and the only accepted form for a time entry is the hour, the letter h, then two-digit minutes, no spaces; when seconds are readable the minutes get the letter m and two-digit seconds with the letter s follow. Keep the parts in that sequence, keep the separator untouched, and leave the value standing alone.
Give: 12h47
